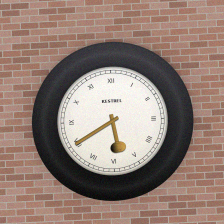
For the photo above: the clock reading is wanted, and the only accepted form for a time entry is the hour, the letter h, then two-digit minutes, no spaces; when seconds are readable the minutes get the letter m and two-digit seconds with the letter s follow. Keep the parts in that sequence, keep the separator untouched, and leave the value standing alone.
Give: 5h40
